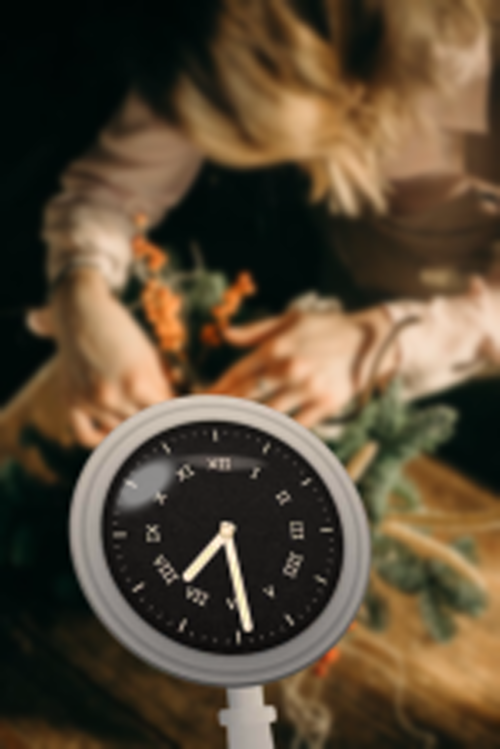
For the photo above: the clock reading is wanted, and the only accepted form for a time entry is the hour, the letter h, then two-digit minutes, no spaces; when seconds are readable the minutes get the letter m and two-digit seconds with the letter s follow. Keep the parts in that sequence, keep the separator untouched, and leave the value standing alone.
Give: 7h29
